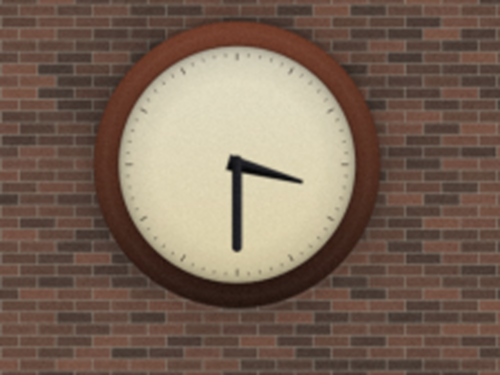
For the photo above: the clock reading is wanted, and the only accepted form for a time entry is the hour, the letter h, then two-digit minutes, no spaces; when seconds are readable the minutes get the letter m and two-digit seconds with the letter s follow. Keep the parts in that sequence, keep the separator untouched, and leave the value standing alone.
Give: 3h30
